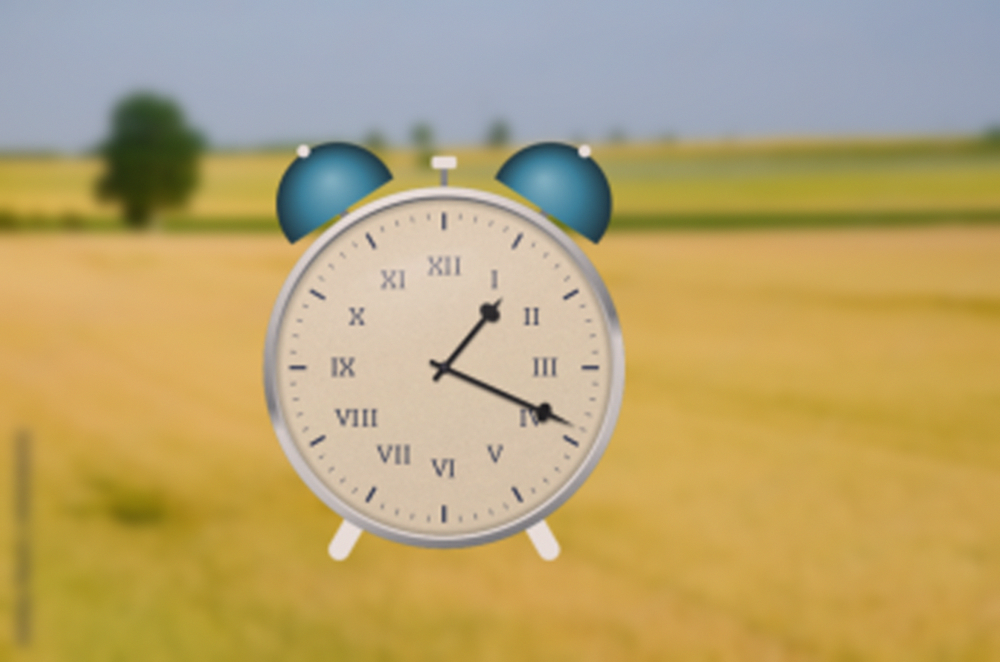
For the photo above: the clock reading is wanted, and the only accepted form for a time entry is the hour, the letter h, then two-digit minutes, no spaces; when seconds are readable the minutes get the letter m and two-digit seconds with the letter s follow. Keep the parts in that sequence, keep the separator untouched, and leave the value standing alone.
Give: 1h19
